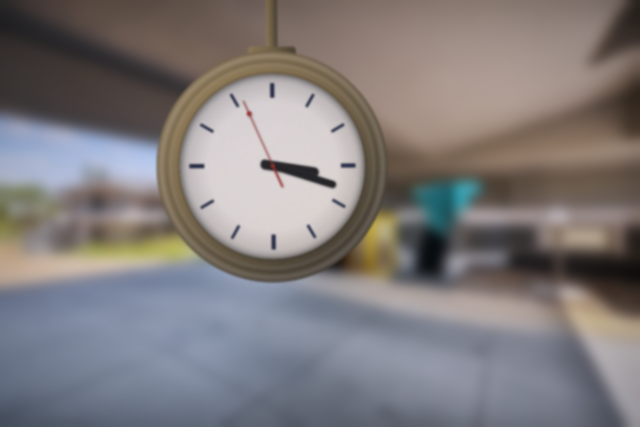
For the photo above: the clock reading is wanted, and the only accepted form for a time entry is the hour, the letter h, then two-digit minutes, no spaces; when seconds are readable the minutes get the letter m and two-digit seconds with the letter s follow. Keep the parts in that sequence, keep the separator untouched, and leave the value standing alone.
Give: 3h17m56s
